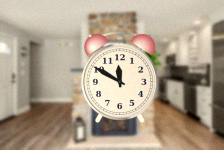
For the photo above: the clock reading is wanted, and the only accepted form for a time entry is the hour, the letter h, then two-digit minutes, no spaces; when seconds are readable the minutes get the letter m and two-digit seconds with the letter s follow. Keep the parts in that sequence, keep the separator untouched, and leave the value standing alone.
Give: 11h50
